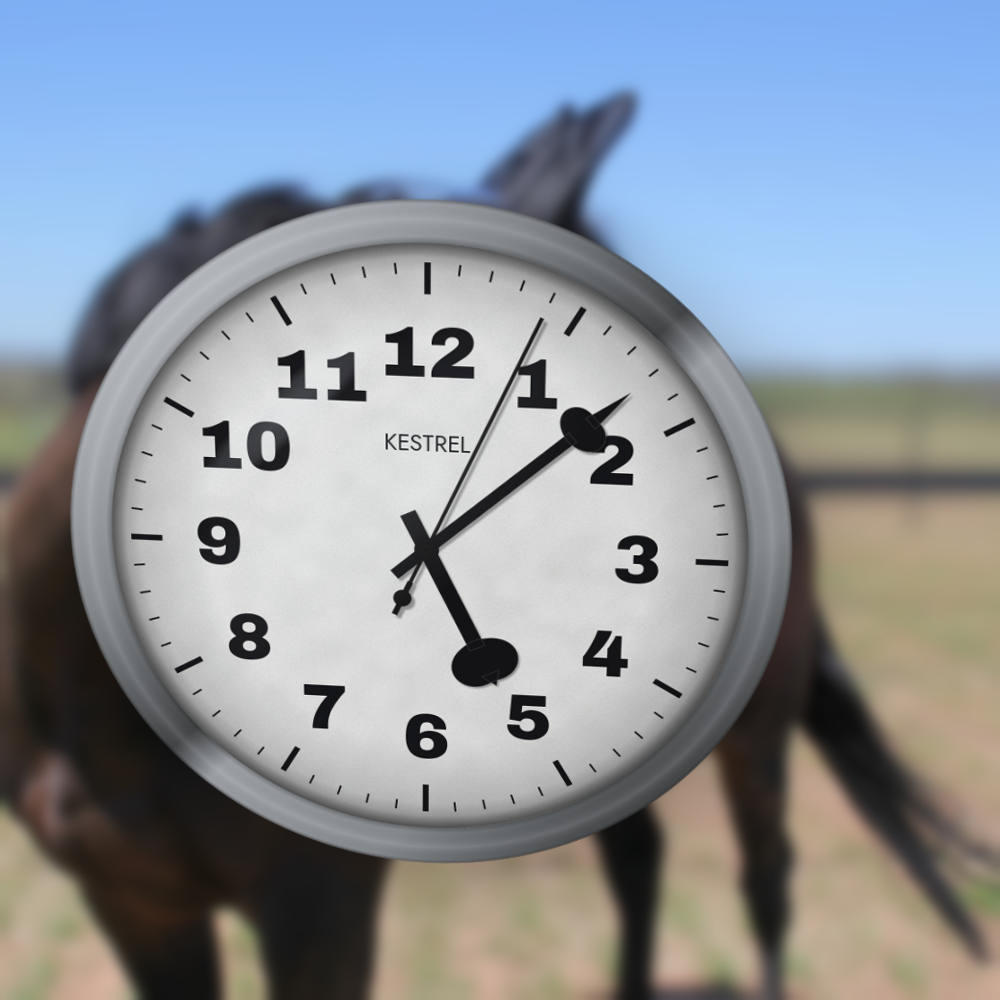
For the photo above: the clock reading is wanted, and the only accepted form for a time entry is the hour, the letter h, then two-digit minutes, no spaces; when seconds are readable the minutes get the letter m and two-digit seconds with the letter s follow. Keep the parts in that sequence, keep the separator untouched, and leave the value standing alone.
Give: 5h08m04s
